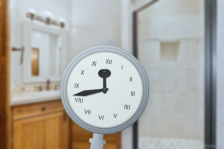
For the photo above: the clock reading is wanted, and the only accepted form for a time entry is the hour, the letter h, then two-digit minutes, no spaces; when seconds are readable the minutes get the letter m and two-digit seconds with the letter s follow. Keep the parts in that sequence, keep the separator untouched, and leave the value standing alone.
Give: 11h42
